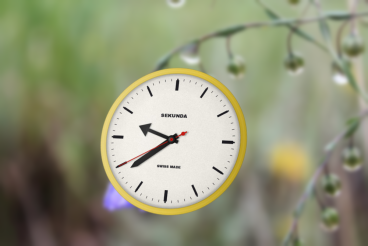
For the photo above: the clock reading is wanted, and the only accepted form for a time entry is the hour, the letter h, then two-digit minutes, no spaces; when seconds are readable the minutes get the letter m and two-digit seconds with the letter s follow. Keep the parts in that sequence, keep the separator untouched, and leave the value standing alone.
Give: 9h38m40s
